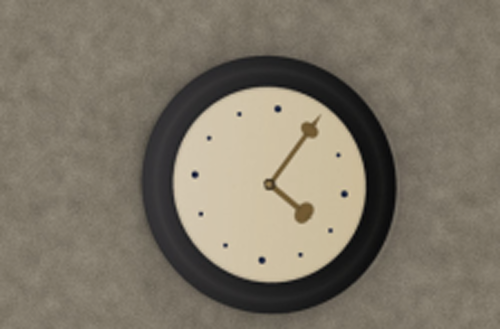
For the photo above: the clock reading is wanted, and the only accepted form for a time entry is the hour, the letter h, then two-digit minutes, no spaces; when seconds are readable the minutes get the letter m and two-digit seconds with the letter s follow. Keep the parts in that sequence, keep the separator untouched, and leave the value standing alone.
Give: 4h05
